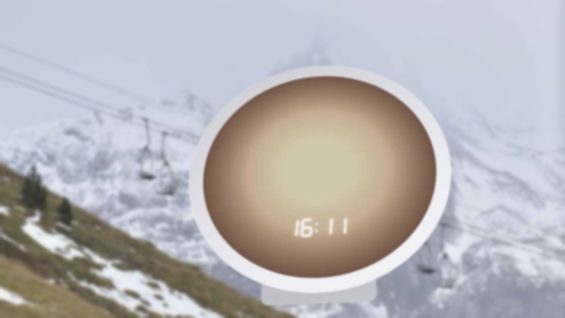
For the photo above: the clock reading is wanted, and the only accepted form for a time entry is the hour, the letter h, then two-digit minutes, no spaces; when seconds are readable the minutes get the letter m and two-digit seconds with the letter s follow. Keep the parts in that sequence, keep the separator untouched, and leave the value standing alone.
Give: 16h11
